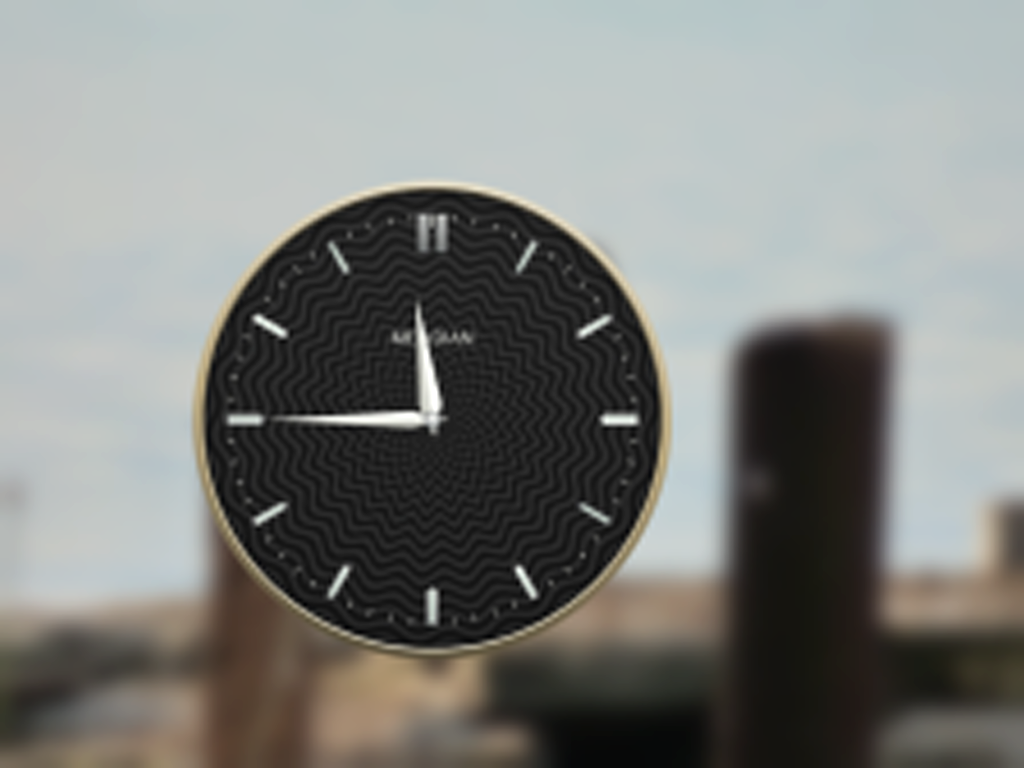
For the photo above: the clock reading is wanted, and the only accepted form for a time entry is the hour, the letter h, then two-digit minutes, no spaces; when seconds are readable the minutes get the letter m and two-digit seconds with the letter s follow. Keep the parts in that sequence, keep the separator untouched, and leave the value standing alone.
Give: 11h45
